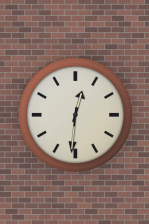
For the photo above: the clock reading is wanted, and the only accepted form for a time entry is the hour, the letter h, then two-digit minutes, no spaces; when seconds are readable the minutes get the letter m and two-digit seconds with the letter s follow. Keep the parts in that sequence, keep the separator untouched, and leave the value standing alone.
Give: 12h31
